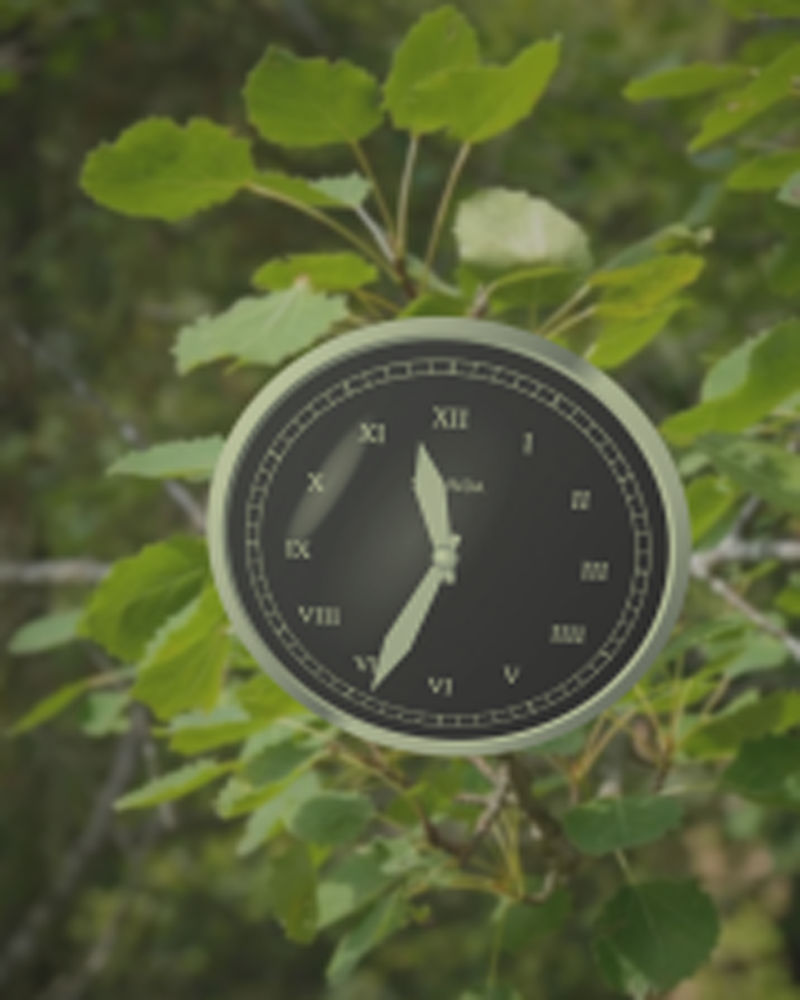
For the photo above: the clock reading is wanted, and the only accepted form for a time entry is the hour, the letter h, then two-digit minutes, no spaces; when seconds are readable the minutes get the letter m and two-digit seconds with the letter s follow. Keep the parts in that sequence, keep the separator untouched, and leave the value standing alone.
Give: 11h34
